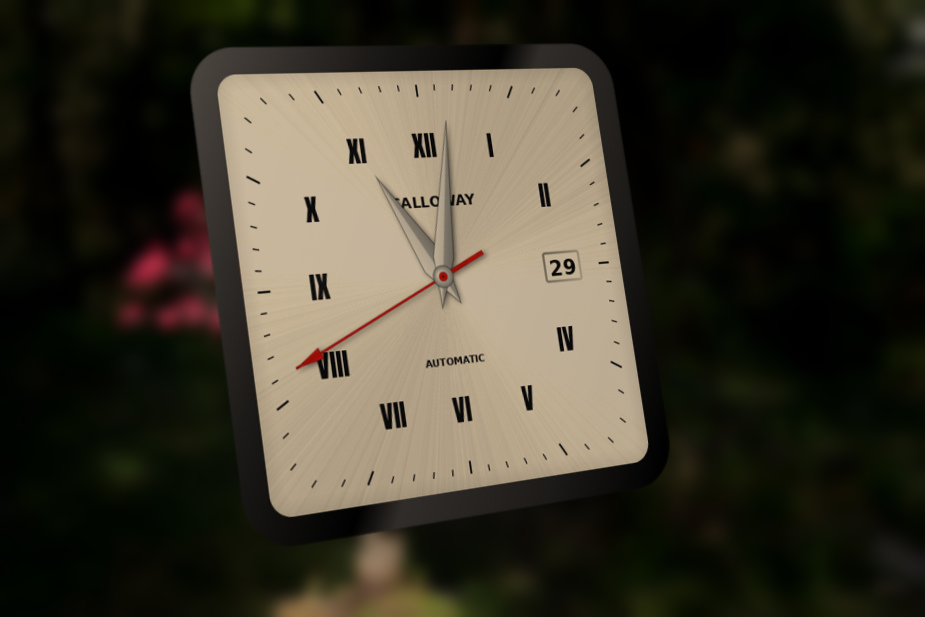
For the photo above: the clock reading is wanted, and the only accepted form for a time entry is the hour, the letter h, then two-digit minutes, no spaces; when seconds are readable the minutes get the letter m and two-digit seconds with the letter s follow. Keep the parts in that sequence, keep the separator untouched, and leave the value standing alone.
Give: 11h01m41s
